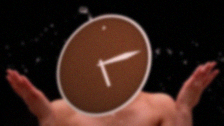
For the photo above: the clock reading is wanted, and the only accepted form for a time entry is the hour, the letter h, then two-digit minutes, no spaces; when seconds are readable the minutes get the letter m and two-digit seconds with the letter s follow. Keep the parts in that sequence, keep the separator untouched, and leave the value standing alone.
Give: 5h13
